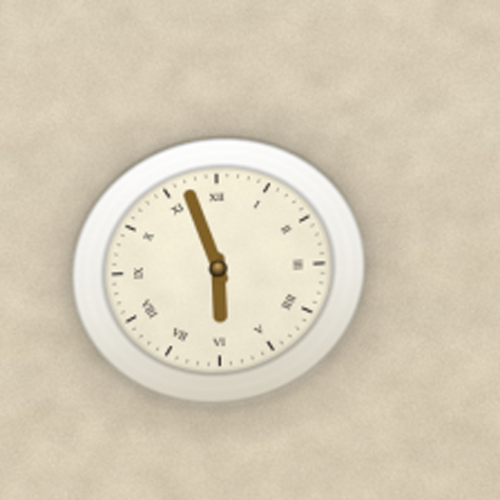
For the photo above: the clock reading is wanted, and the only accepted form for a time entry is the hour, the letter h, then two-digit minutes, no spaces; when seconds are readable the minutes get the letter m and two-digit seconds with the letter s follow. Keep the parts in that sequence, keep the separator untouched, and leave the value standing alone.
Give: 5h57
